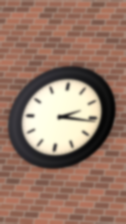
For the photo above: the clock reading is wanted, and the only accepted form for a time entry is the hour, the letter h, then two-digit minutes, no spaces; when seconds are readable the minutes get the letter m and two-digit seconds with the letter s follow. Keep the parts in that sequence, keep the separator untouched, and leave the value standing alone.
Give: 2h16
